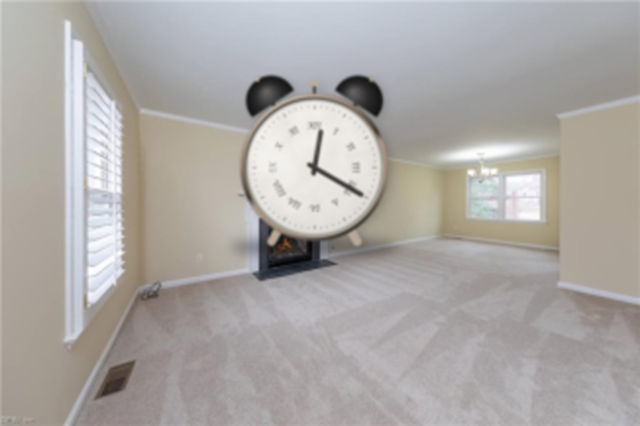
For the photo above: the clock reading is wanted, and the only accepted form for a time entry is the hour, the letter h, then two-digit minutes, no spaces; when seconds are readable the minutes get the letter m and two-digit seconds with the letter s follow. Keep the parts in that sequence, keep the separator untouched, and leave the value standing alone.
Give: 12h20
